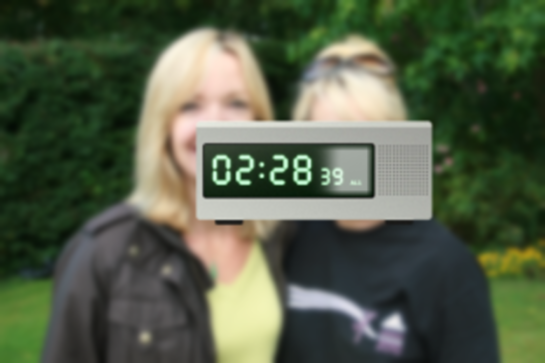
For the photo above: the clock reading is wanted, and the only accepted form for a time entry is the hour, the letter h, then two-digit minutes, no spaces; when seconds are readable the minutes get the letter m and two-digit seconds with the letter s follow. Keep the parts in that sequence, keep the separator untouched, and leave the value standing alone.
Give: 2h28m39s
